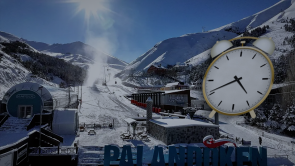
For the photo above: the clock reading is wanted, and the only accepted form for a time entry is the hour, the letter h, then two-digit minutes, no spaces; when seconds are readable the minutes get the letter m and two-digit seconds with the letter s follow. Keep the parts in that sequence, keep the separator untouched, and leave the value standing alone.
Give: 4h41
